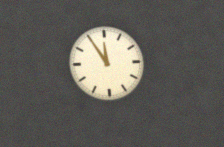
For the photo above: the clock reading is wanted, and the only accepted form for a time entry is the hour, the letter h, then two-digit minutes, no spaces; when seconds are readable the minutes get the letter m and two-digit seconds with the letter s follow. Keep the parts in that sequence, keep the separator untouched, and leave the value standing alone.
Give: 11h55
